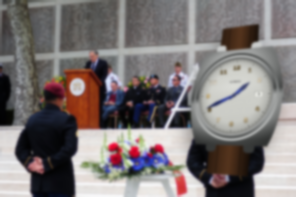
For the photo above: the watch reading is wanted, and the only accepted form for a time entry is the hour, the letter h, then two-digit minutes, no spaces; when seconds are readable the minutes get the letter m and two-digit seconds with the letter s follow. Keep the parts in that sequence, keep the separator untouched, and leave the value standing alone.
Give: 1h41
